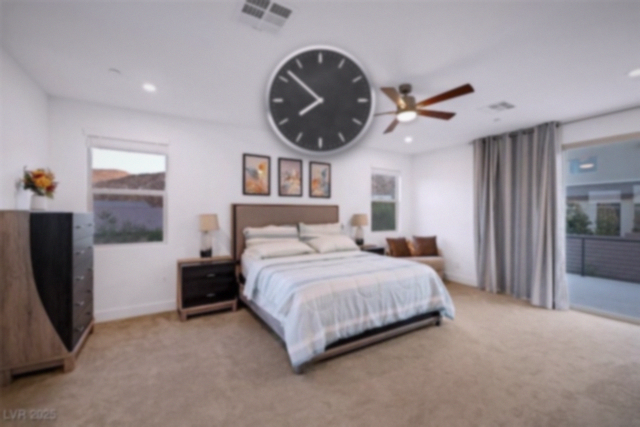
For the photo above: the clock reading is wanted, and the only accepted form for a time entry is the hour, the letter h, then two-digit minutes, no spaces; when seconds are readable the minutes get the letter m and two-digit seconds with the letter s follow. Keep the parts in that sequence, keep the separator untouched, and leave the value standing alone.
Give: 7h52
